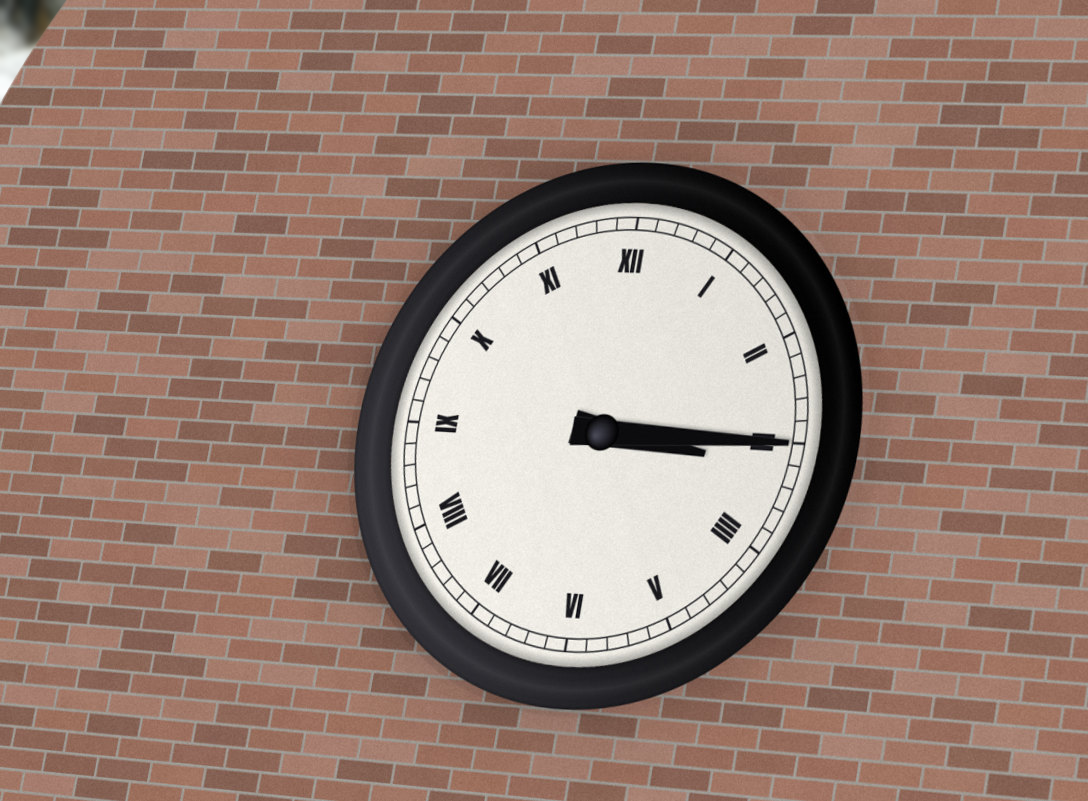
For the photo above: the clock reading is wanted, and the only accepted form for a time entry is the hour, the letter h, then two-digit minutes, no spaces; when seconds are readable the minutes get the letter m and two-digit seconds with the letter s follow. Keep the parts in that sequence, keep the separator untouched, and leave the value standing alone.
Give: 3h15
